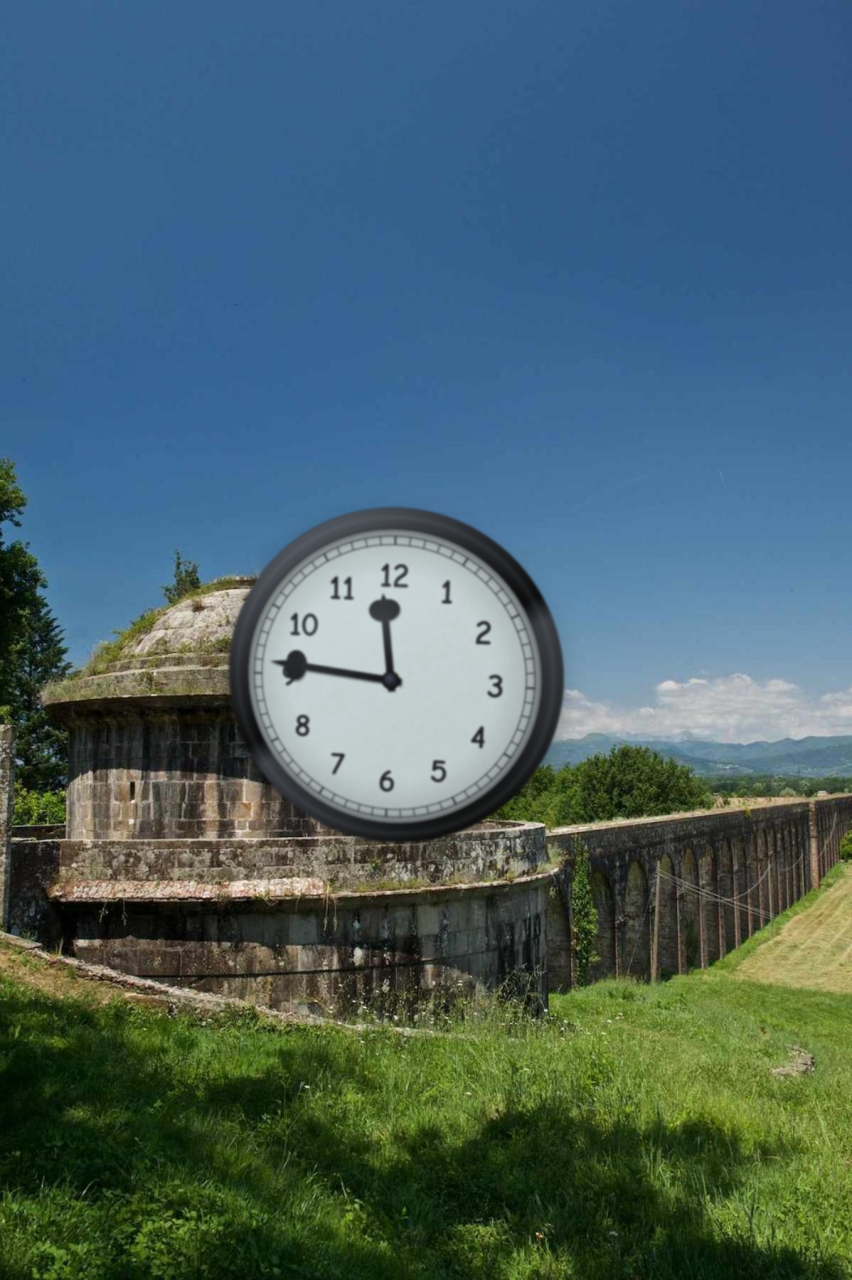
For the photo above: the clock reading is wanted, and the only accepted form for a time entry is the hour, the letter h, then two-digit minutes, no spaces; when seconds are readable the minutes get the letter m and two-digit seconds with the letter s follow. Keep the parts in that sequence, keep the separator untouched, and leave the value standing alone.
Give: 11h46
